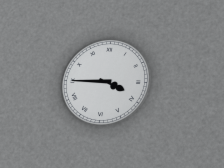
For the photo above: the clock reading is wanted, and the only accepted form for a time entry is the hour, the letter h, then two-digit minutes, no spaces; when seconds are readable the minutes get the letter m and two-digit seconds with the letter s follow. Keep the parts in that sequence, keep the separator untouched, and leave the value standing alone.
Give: 3h45
